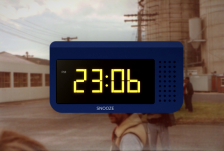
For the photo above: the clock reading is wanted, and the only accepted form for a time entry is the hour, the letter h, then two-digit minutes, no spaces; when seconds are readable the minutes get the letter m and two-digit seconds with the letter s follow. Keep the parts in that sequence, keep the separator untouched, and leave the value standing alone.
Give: 23h06
